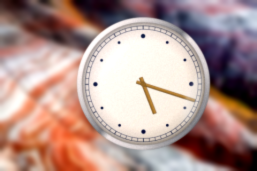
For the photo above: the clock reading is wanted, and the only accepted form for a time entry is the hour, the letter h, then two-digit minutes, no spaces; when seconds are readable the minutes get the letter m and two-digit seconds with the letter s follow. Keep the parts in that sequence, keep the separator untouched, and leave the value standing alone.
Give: 5h18
